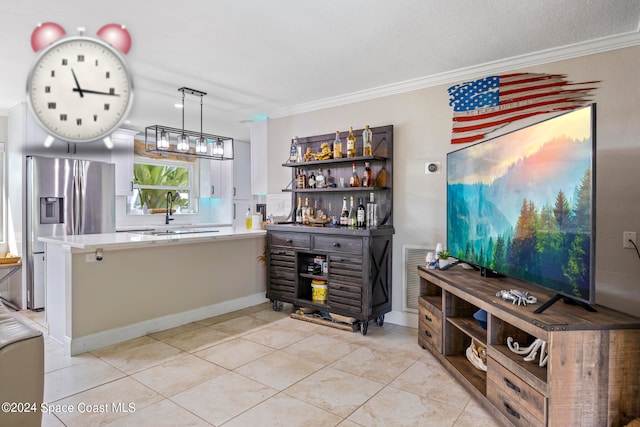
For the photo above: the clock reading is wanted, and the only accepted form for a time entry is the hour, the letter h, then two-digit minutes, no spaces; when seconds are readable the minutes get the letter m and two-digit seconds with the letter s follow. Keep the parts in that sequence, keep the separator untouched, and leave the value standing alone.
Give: 11h16
